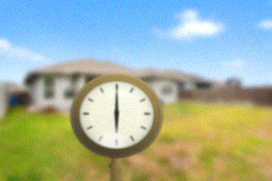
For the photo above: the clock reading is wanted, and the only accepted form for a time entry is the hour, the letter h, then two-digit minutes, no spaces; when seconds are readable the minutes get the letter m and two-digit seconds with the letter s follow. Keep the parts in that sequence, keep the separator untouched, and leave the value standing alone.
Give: 6h00
